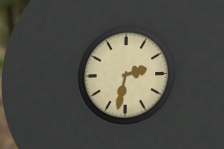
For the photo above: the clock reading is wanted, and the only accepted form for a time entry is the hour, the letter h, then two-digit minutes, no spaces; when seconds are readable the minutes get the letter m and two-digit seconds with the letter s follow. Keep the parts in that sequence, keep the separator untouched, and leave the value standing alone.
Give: 2h32
